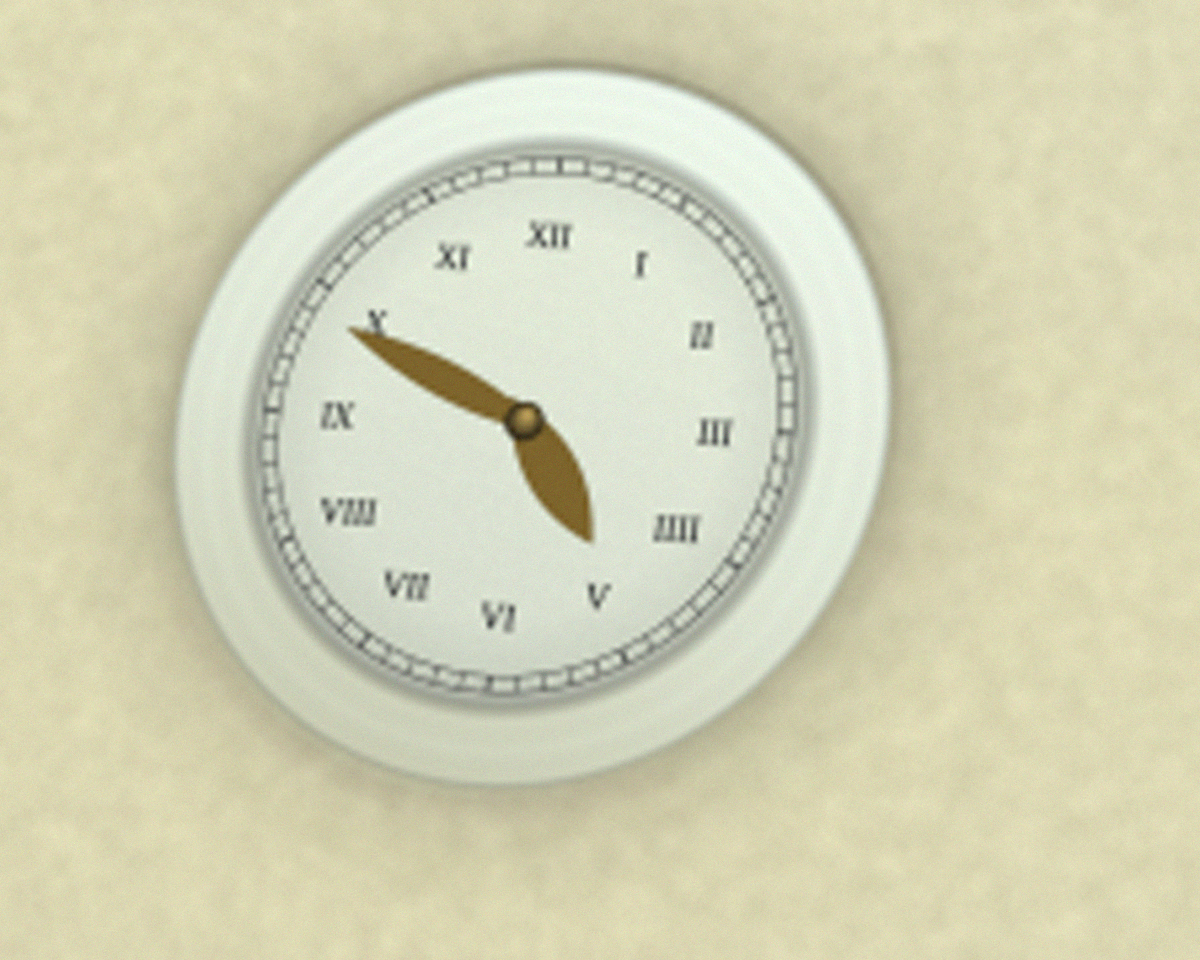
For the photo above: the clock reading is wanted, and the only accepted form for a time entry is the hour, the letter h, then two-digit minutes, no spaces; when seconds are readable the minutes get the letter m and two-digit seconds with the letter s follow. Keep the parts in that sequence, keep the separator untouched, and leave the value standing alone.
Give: 4h49
